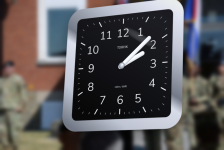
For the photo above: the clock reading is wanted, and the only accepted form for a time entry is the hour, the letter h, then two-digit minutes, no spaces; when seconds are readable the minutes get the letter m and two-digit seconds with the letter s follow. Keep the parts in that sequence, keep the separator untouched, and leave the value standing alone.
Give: 2h08
